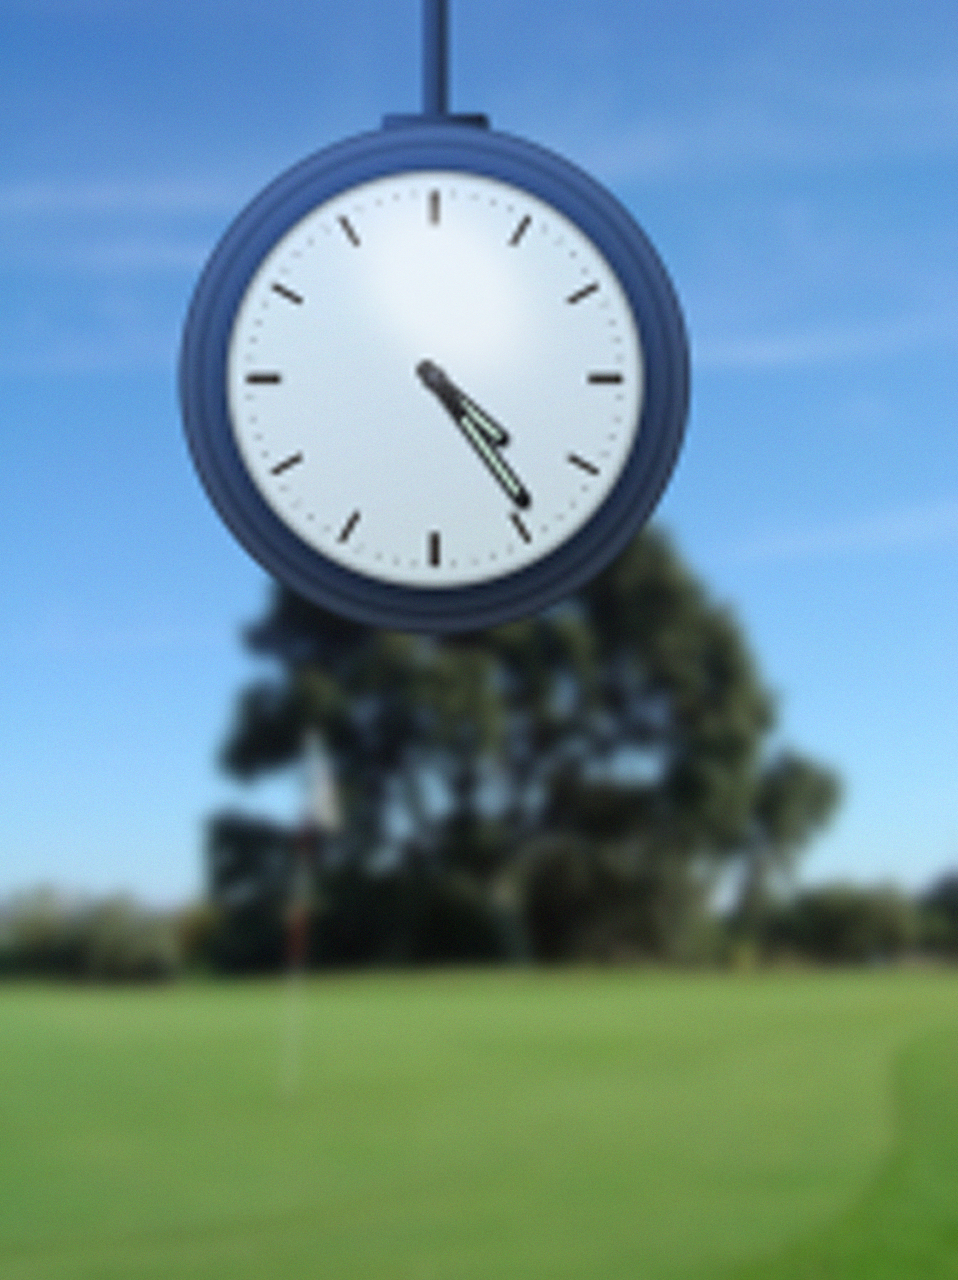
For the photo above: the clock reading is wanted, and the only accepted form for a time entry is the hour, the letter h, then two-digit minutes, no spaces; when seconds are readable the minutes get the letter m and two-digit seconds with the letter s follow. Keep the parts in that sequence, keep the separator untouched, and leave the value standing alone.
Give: 4h24
